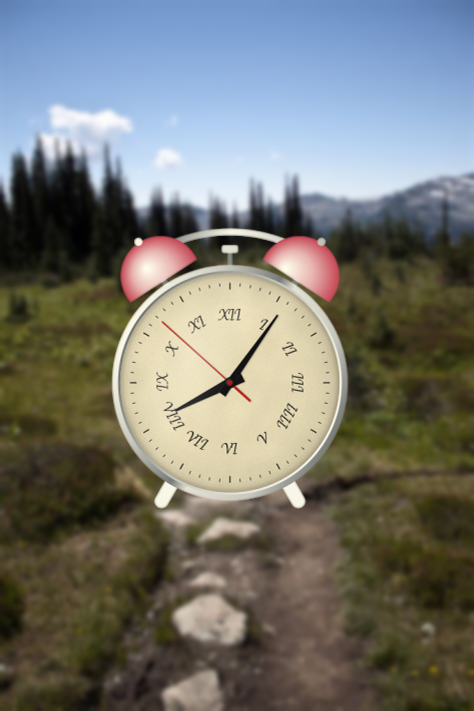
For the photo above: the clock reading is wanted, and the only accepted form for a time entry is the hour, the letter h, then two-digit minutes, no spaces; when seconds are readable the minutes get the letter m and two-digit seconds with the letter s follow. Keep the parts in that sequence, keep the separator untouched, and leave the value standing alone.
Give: 8h05m52s
